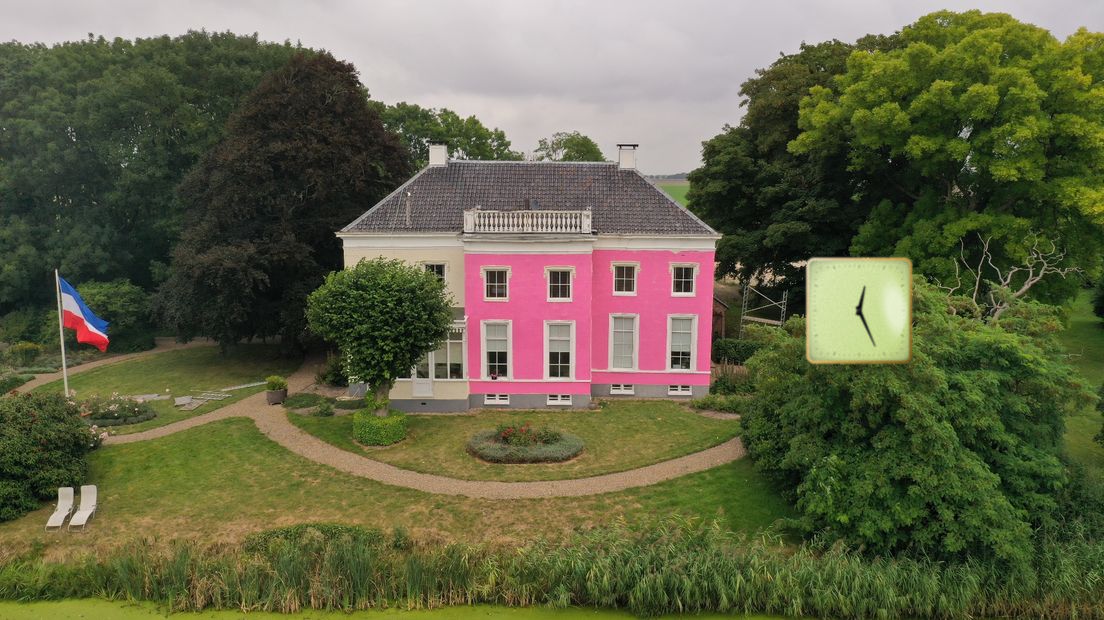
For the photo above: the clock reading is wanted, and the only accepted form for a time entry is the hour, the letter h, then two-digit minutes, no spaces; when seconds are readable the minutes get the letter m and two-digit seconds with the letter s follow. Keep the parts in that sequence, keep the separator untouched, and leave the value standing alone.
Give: 12h26
